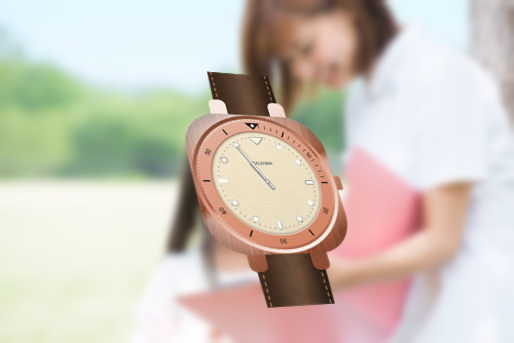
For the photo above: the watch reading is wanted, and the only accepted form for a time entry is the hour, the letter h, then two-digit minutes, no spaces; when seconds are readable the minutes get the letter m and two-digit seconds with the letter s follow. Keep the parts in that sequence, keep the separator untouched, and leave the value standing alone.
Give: 10h55
